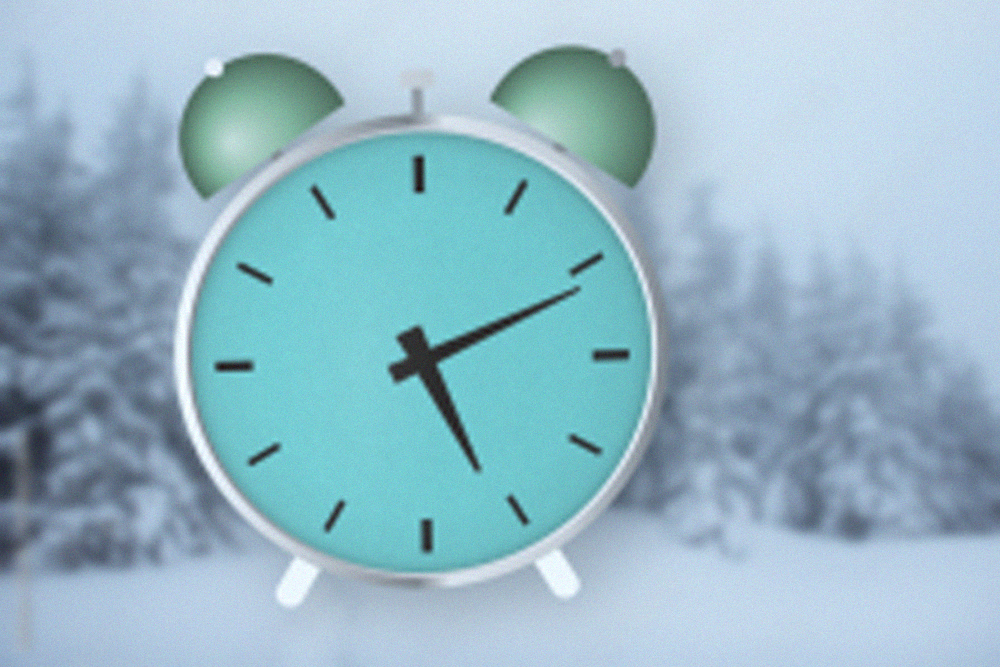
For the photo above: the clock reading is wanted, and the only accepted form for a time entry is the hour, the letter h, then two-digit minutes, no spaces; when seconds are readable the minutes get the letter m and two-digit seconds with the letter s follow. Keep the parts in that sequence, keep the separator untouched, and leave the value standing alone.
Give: 5h11
